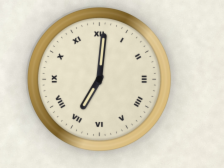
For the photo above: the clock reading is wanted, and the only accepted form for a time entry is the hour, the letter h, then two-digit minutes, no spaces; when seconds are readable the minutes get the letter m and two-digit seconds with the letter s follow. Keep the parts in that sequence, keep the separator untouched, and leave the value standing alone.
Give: 7h01
